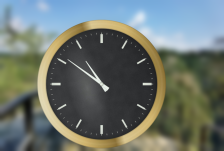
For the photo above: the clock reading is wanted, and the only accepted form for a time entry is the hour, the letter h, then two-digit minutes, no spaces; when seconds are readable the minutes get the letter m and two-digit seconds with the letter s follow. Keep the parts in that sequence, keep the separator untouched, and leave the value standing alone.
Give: 10h51
